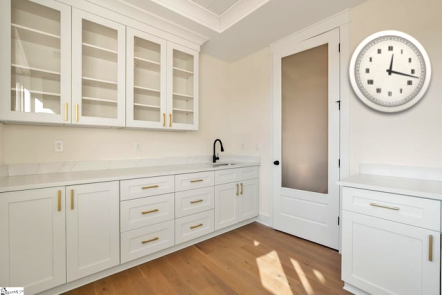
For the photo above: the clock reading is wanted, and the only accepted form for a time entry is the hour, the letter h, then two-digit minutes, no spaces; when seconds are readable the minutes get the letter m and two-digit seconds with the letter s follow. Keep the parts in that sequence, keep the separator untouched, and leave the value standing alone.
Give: 12h17
